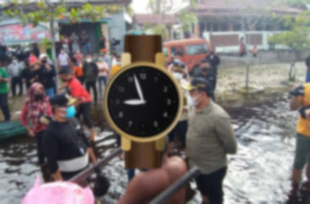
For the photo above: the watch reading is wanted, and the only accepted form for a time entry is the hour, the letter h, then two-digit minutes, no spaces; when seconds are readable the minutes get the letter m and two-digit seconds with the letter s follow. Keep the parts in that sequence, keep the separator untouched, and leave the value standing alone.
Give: 8h57
